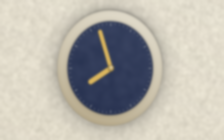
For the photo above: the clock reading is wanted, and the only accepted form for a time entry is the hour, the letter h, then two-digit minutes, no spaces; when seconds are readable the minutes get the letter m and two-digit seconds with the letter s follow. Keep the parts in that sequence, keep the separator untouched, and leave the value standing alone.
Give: 7h57
